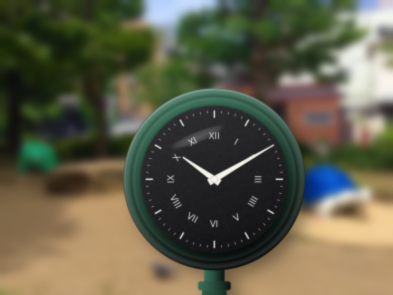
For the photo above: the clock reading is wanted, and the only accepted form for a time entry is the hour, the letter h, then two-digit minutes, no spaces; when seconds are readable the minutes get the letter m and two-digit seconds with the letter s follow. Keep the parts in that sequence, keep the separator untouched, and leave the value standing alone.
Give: 10h10
